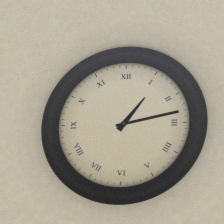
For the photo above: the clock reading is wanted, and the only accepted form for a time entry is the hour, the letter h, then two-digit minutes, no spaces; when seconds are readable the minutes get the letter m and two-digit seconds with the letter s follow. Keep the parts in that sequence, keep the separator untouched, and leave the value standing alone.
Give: 1h13
